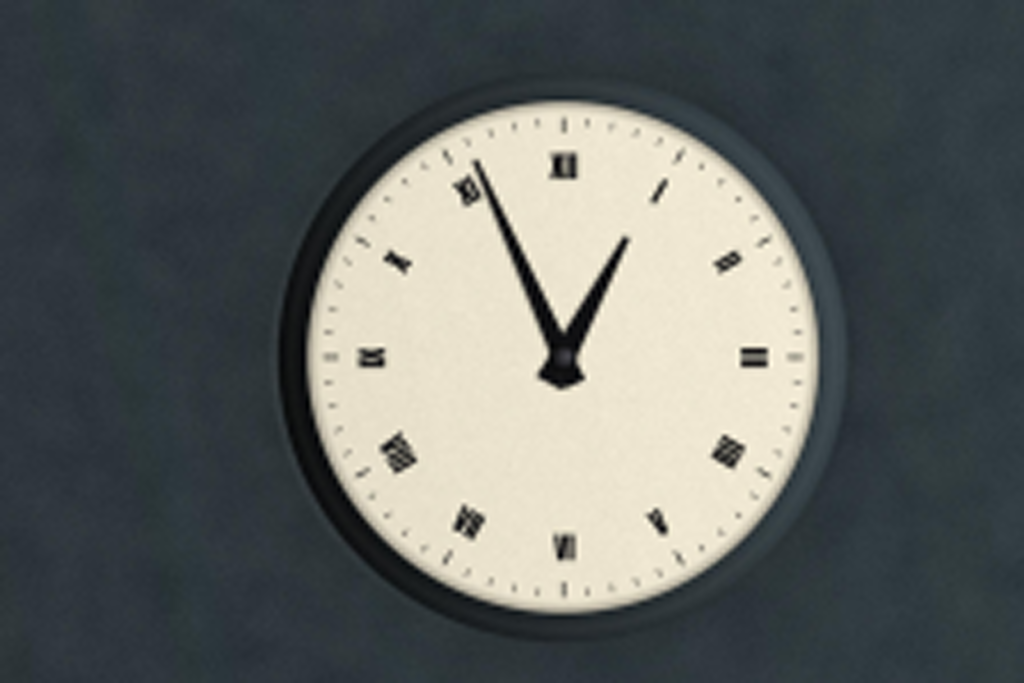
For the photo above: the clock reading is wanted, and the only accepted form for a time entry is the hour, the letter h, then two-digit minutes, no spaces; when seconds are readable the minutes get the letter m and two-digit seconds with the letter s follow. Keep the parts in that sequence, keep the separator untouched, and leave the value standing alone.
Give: 12h56
